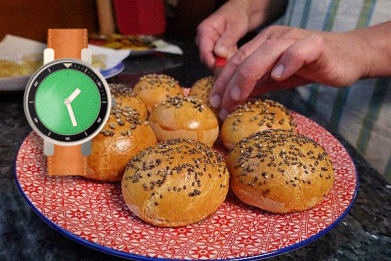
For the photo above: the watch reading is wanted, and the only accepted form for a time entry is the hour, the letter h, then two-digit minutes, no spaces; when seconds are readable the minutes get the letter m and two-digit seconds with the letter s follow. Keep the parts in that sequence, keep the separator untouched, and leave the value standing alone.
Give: 1h27
